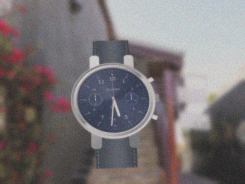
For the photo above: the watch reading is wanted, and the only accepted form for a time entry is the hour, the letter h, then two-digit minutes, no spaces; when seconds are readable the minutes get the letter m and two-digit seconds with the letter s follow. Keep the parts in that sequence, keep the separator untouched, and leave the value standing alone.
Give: 5h31
